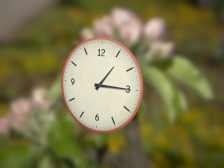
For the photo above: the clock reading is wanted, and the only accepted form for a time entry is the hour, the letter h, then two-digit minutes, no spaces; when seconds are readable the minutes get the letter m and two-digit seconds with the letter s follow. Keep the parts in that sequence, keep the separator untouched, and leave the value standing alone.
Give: 1h15
